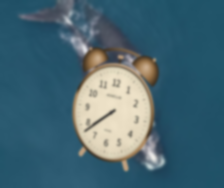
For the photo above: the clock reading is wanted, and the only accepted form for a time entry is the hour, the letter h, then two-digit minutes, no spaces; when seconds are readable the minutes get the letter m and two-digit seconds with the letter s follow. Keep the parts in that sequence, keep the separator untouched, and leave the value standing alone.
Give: 7h38
